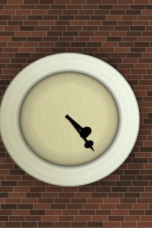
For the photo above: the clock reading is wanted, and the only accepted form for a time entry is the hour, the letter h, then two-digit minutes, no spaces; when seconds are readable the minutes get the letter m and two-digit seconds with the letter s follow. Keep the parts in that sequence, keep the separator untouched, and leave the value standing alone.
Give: 4h24
